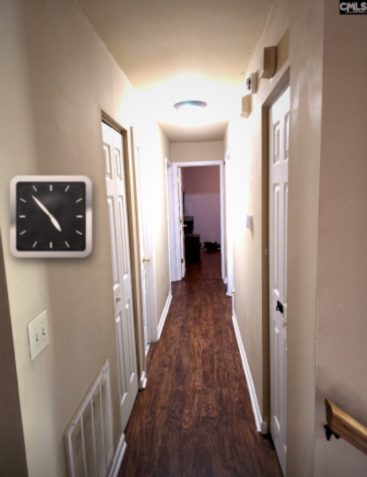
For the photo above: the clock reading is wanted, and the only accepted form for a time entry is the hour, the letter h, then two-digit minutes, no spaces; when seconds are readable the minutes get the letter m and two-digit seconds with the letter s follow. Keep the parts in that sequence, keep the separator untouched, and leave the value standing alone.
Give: 4h53
